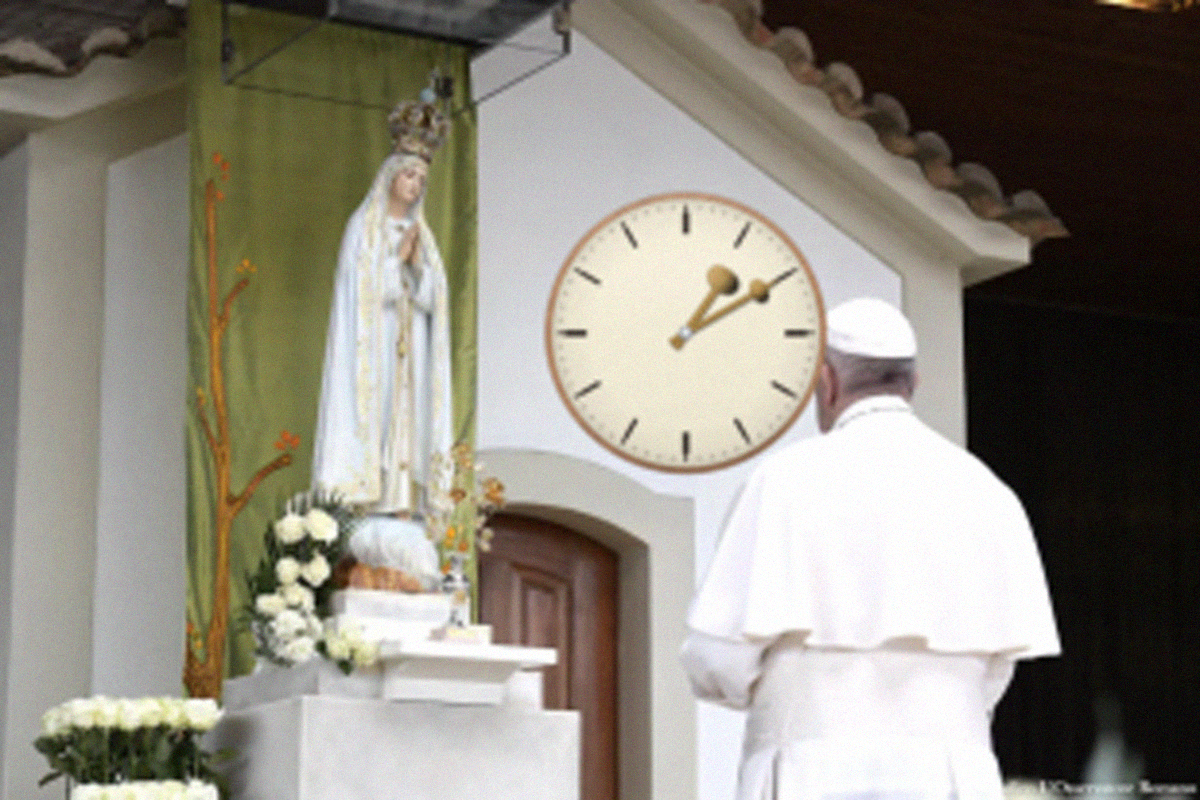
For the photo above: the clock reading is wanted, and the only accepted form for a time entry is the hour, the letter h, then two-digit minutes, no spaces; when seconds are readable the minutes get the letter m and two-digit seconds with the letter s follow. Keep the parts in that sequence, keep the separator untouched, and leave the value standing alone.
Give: 1h10
